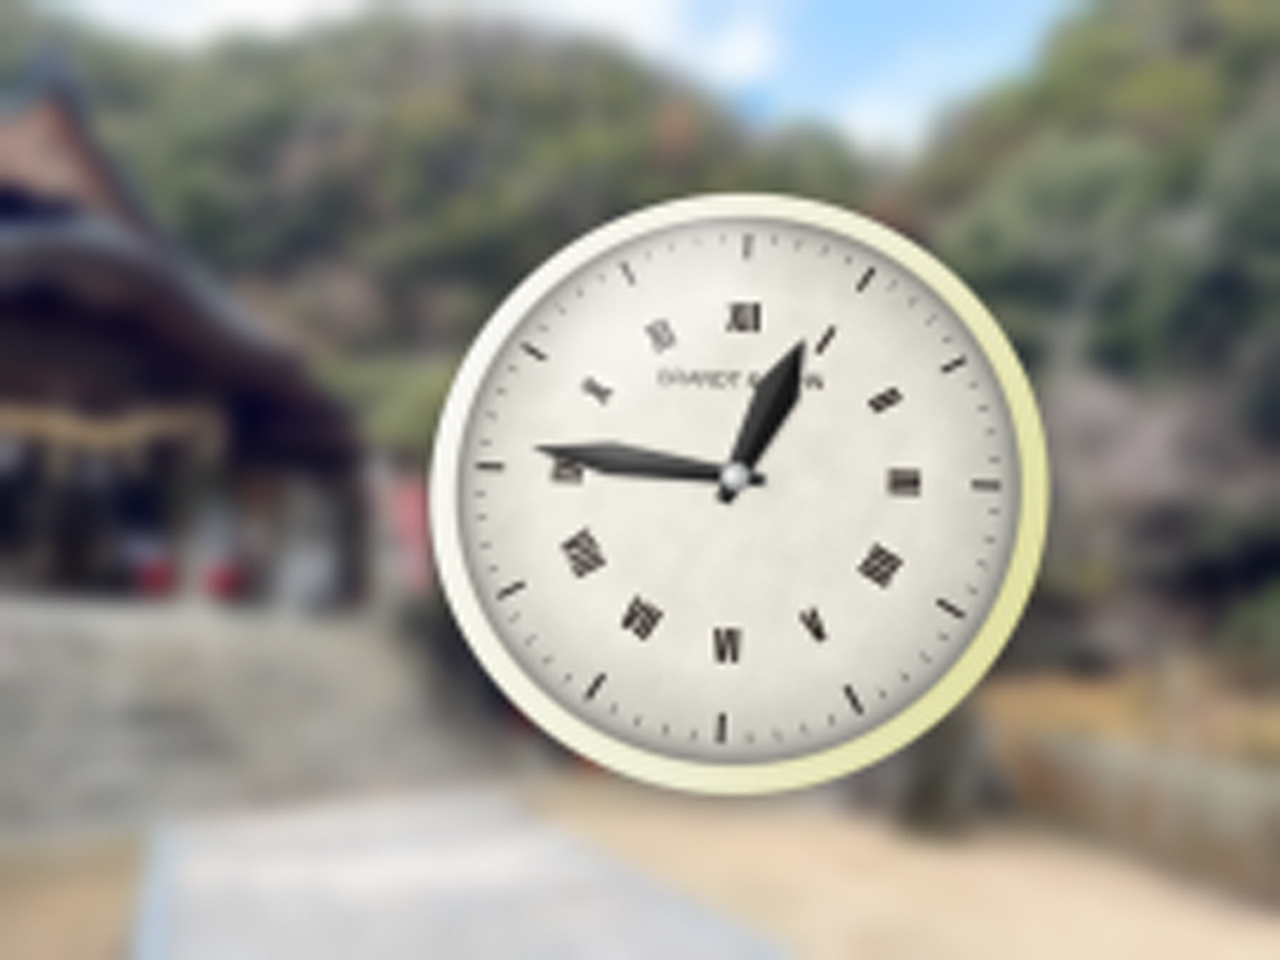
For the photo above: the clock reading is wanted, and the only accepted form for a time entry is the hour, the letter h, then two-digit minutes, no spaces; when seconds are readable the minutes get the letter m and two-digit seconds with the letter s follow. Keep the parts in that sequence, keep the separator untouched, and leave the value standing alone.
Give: 12h46
